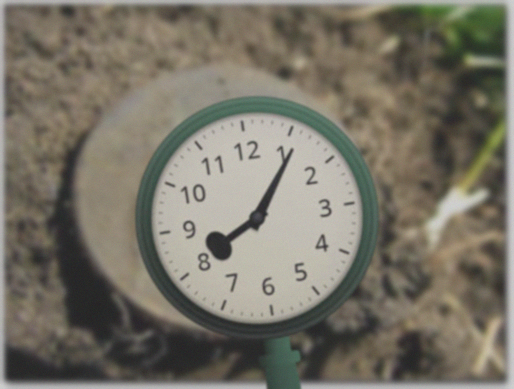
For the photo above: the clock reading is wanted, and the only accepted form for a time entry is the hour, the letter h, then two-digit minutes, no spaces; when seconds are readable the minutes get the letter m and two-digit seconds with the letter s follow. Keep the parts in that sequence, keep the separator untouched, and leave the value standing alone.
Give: 8h06
